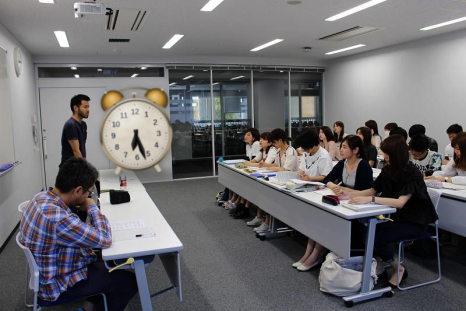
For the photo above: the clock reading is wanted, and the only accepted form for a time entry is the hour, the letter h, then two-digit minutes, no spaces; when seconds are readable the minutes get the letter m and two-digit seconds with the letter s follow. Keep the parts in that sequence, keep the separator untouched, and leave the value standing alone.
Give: 6h27
